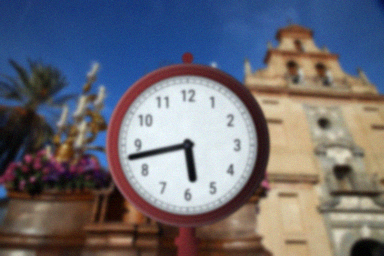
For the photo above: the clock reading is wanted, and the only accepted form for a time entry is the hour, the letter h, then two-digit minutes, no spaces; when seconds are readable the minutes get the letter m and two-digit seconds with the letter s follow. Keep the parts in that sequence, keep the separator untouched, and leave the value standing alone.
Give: 5h43
